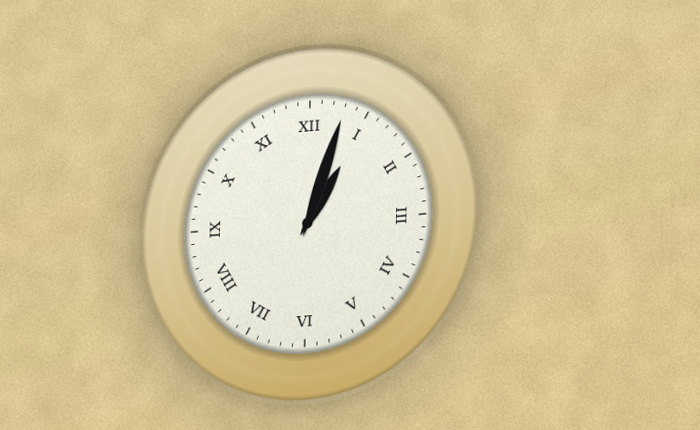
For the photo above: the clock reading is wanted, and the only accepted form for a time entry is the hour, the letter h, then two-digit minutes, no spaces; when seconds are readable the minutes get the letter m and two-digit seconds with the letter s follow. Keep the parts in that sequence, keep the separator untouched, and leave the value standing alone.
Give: 1h03
